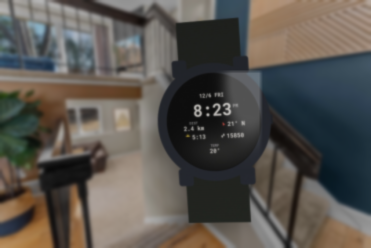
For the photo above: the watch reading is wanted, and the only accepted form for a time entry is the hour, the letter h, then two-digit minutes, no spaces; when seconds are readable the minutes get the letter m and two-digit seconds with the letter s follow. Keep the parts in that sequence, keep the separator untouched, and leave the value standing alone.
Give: 8h23
